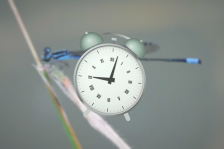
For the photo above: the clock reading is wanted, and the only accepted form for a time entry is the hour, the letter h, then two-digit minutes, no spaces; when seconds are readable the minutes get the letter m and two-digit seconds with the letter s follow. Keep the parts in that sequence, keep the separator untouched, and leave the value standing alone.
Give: 9h02
